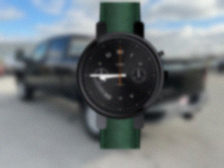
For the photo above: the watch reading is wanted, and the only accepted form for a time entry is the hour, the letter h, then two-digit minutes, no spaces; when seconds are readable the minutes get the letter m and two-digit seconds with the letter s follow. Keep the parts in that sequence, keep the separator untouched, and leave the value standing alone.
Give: 8h45
